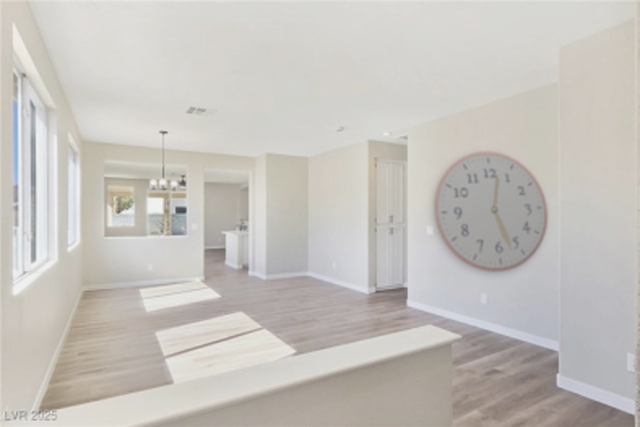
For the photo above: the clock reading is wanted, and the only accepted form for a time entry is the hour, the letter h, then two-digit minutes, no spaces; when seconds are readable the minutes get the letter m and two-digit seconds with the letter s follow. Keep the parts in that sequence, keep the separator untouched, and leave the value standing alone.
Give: 12h27
